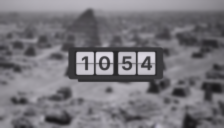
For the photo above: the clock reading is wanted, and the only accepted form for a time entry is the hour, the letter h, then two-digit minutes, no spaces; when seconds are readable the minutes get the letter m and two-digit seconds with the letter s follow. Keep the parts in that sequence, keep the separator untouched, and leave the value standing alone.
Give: 10h54
